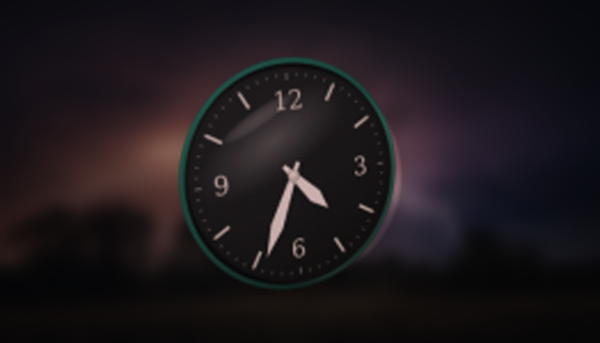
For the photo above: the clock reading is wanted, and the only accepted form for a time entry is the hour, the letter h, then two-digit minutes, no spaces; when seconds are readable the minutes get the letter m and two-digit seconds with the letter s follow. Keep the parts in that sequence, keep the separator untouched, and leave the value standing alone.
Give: 4h34
